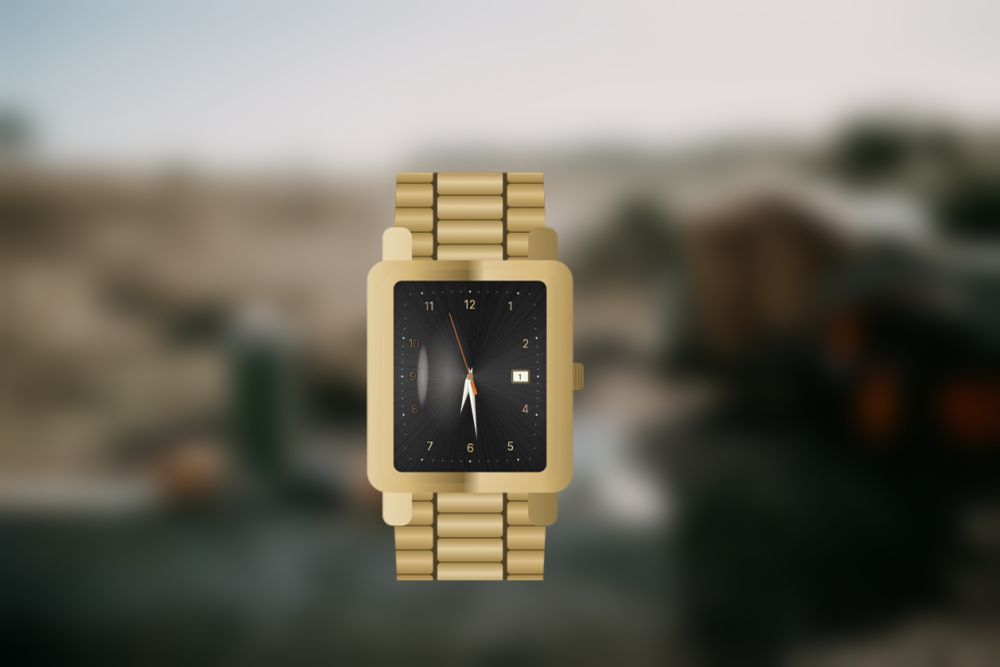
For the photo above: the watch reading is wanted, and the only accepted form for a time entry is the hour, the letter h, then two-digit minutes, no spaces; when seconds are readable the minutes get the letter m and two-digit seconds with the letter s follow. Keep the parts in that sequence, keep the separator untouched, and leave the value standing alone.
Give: 6h28m57s
